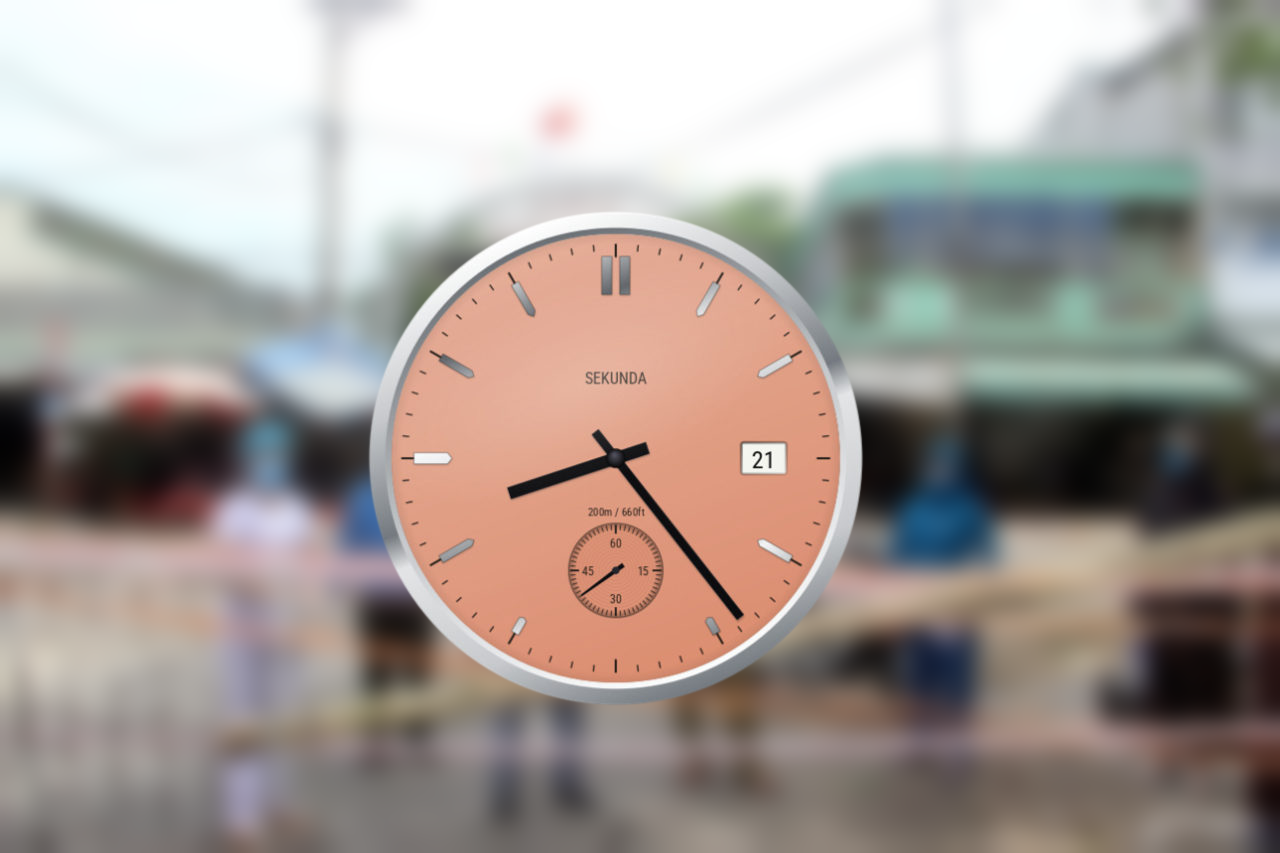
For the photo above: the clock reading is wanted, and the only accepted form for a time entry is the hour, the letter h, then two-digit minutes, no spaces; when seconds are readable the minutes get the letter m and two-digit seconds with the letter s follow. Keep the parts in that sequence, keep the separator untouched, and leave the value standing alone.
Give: 8h23m39s
